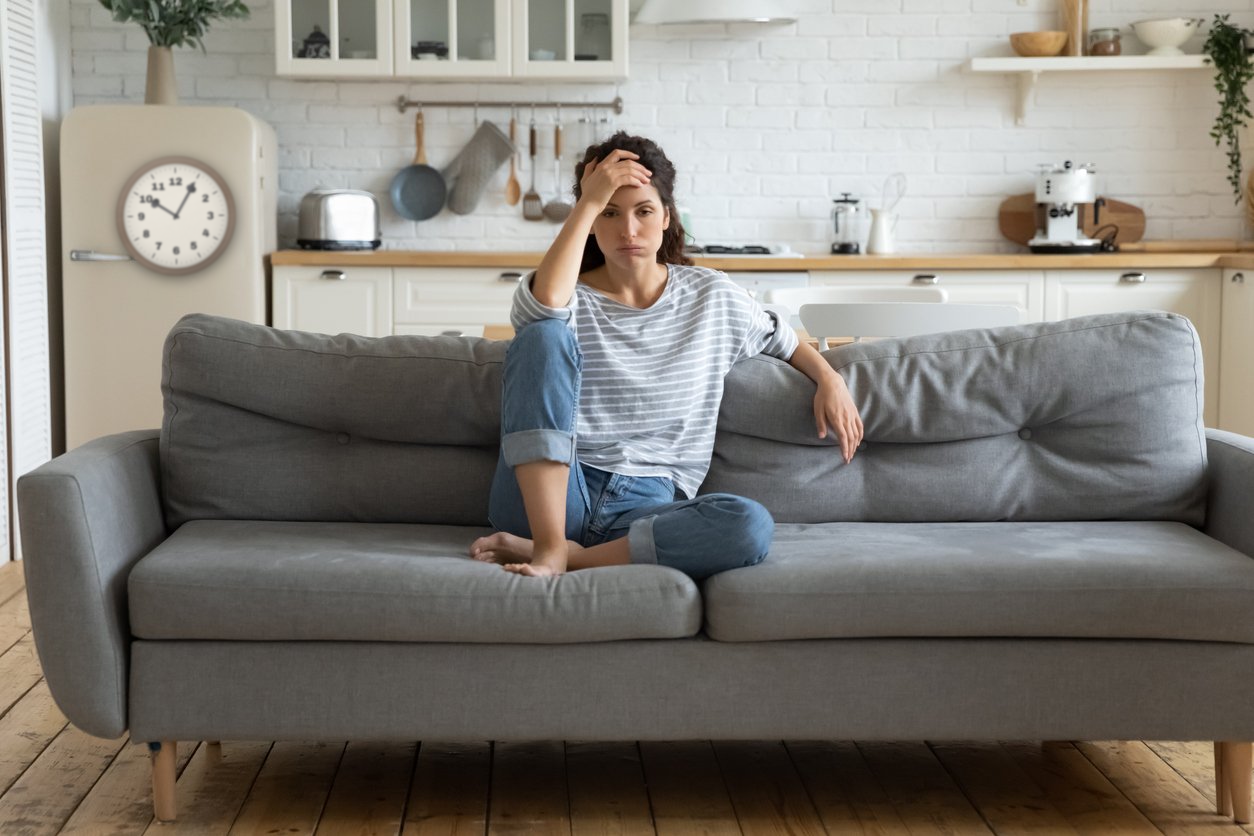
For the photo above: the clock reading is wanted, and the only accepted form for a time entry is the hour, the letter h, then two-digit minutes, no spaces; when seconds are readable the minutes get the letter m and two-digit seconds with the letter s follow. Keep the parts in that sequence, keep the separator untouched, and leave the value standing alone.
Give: 10h05
